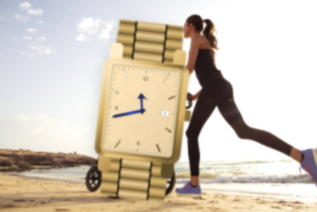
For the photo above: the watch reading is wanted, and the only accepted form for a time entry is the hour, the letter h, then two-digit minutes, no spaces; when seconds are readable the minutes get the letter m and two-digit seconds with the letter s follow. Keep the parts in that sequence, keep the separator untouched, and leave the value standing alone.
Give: 11h42
